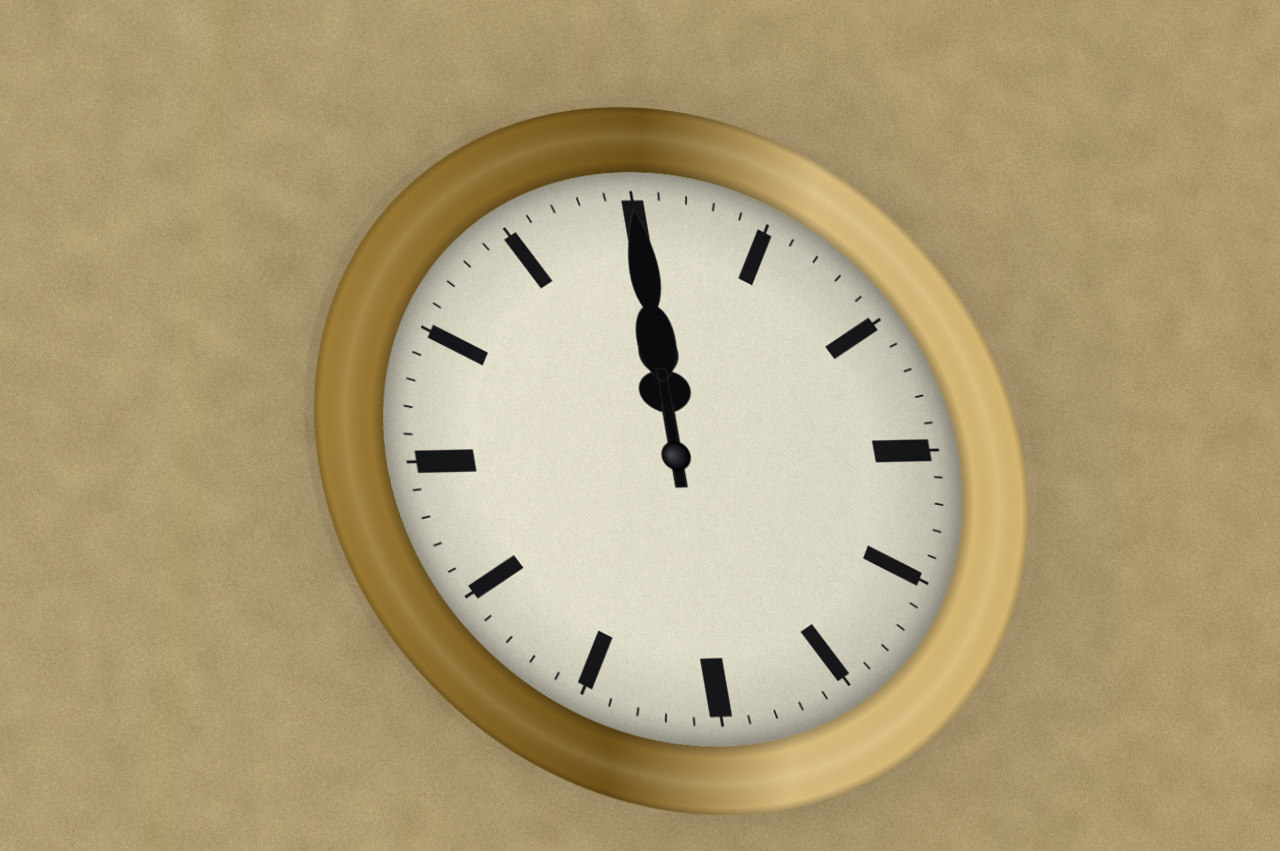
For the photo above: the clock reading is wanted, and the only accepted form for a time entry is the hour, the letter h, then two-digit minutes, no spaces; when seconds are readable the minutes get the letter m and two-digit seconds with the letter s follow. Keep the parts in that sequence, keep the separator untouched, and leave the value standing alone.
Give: 12h00
